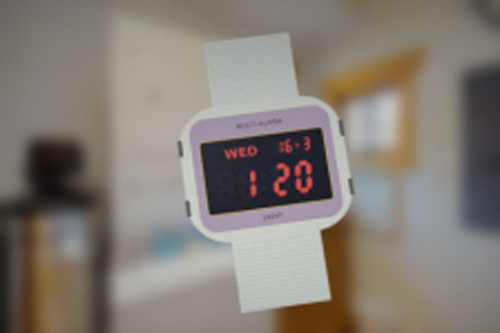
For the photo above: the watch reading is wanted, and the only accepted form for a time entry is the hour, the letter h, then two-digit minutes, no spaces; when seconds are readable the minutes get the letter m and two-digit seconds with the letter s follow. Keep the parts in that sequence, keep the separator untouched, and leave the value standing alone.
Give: 1h20
